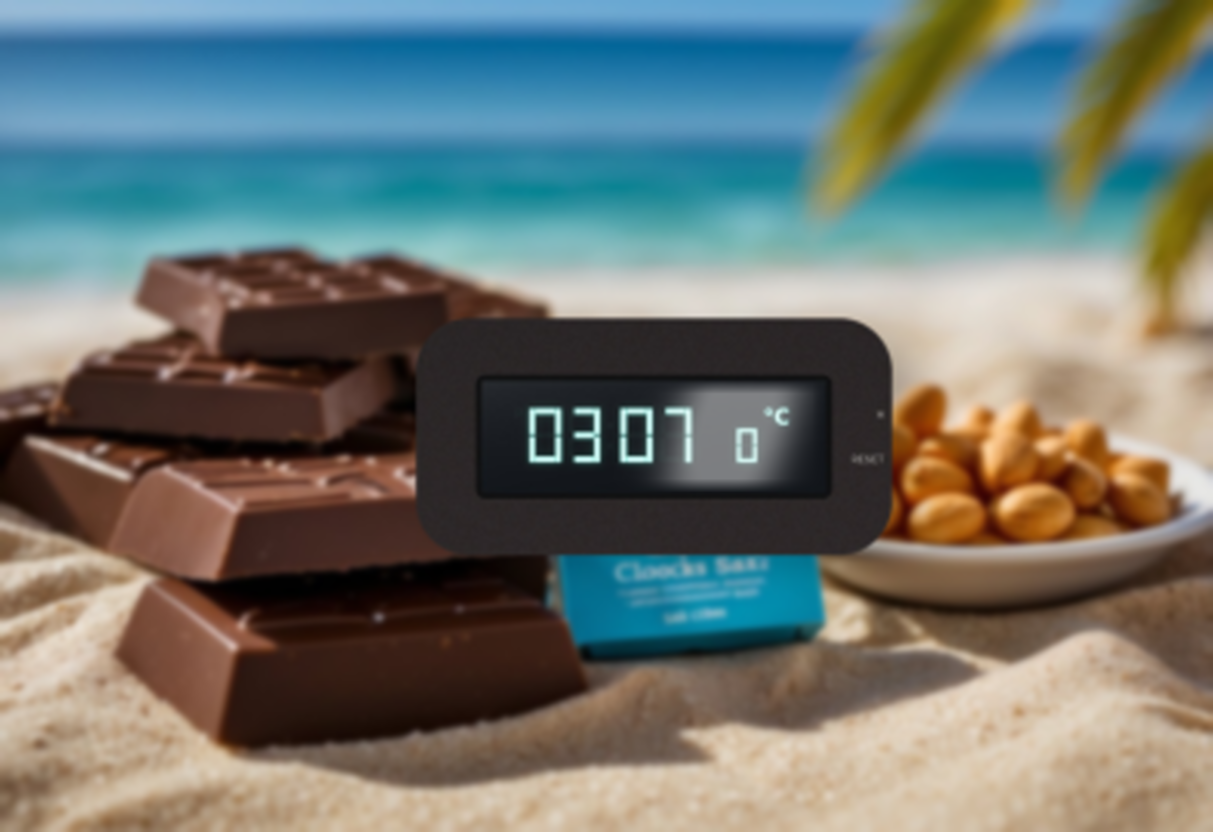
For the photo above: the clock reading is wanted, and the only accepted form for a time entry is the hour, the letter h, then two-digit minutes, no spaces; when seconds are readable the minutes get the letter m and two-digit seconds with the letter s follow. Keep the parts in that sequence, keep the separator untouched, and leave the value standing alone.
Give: 3h07
